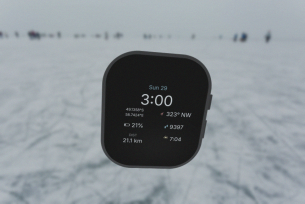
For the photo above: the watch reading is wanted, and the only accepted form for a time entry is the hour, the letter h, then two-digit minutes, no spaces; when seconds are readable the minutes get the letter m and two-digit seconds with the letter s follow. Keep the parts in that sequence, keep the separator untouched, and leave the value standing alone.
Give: 3h00
